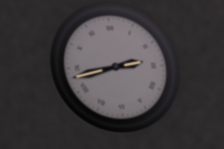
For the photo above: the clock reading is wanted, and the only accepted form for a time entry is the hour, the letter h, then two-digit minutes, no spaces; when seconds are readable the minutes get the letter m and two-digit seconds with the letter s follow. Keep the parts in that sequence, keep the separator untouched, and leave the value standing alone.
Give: 2h43
